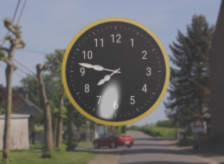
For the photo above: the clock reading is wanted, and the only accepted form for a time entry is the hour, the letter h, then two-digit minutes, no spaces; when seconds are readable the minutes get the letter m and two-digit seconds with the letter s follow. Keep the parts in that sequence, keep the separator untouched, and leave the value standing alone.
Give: 7h47
